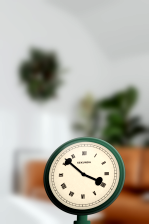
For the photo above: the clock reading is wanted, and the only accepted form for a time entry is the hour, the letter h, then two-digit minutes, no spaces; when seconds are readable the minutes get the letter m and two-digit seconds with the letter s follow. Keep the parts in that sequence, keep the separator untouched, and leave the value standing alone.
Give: 3h52
